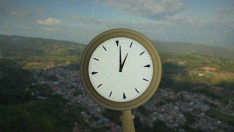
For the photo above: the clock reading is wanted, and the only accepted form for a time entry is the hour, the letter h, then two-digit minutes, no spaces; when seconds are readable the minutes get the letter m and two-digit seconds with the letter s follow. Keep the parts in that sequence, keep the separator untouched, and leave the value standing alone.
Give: 1h01
